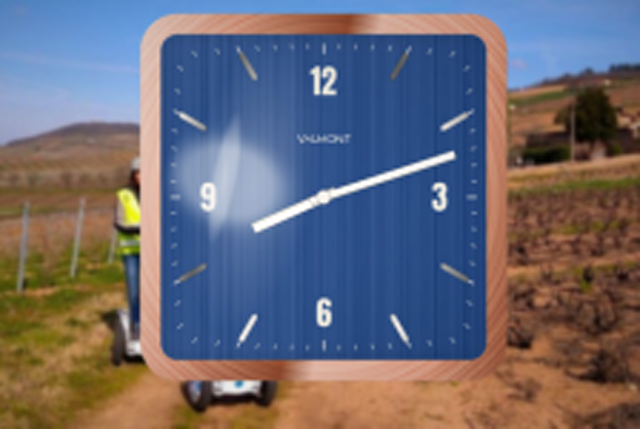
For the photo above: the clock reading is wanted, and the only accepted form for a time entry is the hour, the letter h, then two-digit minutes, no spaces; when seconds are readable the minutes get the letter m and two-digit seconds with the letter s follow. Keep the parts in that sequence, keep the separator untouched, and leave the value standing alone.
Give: 8h12
